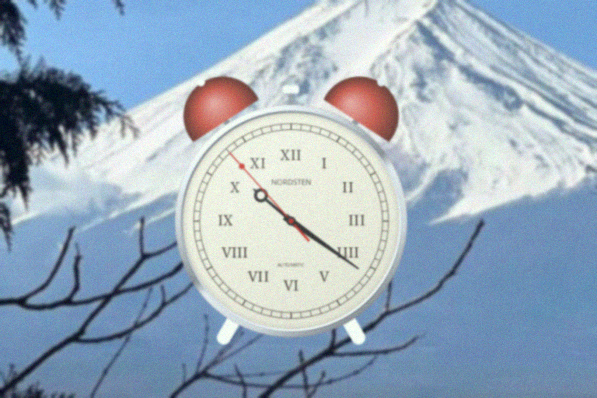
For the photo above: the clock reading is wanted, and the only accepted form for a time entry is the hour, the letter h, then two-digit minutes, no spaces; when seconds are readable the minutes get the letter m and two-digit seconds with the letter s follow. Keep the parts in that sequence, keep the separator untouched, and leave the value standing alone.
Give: 10h20m53s
